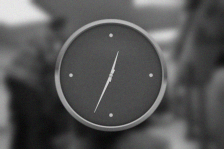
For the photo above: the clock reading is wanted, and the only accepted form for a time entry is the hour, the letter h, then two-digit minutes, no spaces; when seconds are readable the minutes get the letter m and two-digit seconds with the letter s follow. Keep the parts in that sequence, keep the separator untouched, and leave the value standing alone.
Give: 12h34
